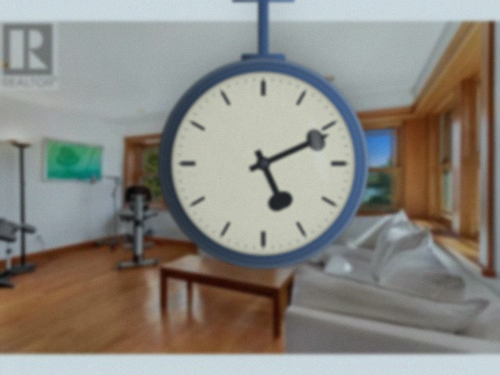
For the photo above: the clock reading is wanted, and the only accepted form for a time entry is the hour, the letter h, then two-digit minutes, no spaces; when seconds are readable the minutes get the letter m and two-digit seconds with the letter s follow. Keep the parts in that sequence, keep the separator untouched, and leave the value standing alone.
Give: 5h11
